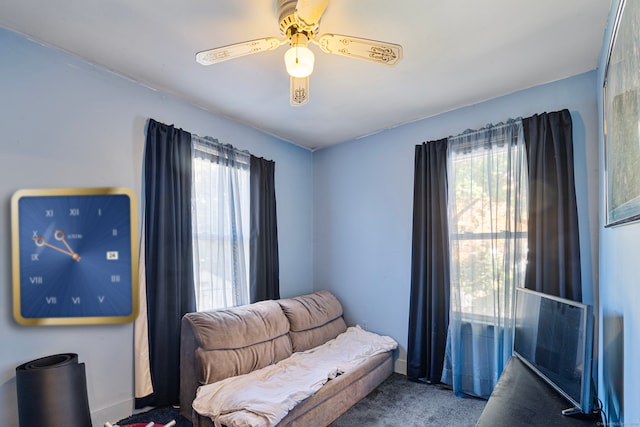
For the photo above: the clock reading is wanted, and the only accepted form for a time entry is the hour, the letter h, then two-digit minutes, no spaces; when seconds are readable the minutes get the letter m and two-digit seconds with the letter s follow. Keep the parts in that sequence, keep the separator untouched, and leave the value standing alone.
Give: 10h49
